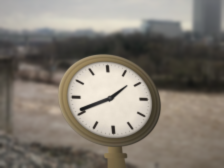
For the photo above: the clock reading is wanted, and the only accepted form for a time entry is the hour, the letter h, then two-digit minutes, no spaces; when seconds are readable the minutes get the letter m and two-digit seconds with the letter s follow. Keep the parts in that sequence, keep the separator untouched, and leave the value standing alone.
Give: 1h41
